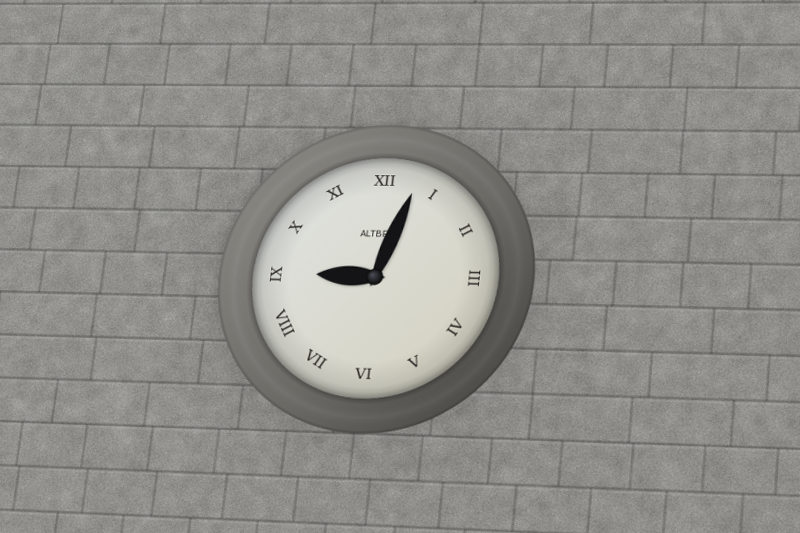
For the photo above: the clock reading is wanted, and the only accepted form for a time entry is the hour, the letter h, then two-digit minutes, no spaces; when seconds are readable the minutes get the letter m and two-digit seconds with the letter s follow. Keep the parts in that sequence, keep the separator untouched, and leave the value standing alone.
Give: 9h03
